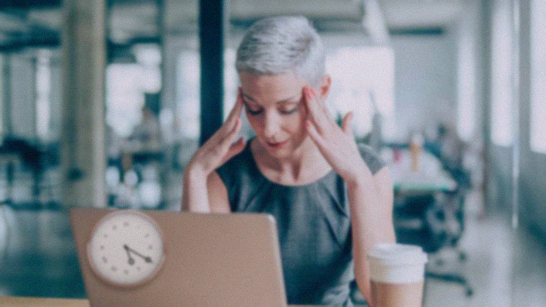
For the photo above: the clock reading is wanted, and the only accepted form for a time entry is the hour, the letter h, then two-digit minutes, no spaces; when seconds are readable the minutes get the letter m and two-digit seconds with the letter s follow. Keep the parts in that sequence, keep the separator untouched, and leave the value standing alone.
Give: 5h20
